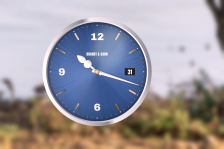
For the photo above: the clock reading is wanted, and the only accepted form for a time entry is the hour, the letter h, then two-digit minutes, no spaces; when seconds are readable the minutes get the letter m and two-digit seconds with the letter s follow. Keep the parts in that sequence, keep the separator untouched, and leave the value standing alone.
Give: 10h18
